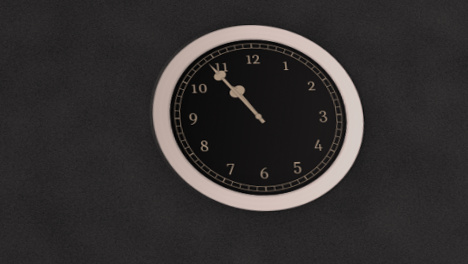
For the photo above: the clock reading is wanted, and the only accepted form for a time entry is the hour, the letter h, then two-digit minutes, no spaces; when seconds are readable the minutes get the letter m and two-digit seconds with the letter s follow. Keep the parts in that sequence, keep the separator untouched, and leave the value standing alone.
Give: 10h54
